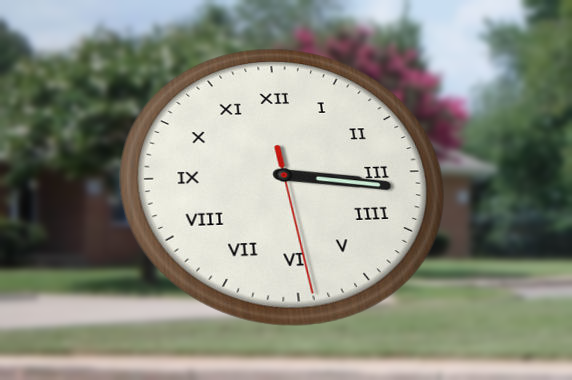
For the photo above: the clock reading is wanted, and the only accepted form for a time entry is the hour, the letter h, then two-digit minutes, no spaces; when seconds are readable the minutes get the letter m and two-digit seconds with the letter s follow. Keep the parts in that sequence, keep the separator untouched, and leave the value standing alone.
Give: 3h16m29s
